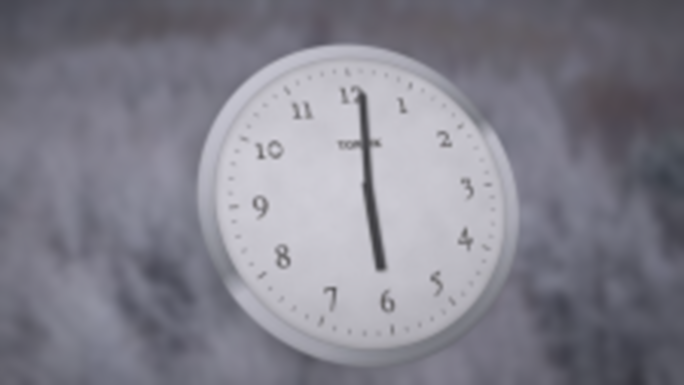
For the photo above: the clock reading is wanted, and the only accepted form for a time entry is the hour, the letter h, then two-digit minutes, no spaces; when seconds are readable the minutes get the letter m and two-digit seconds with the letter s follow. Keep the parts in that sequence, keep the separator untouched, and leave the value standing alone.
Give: 6h01
